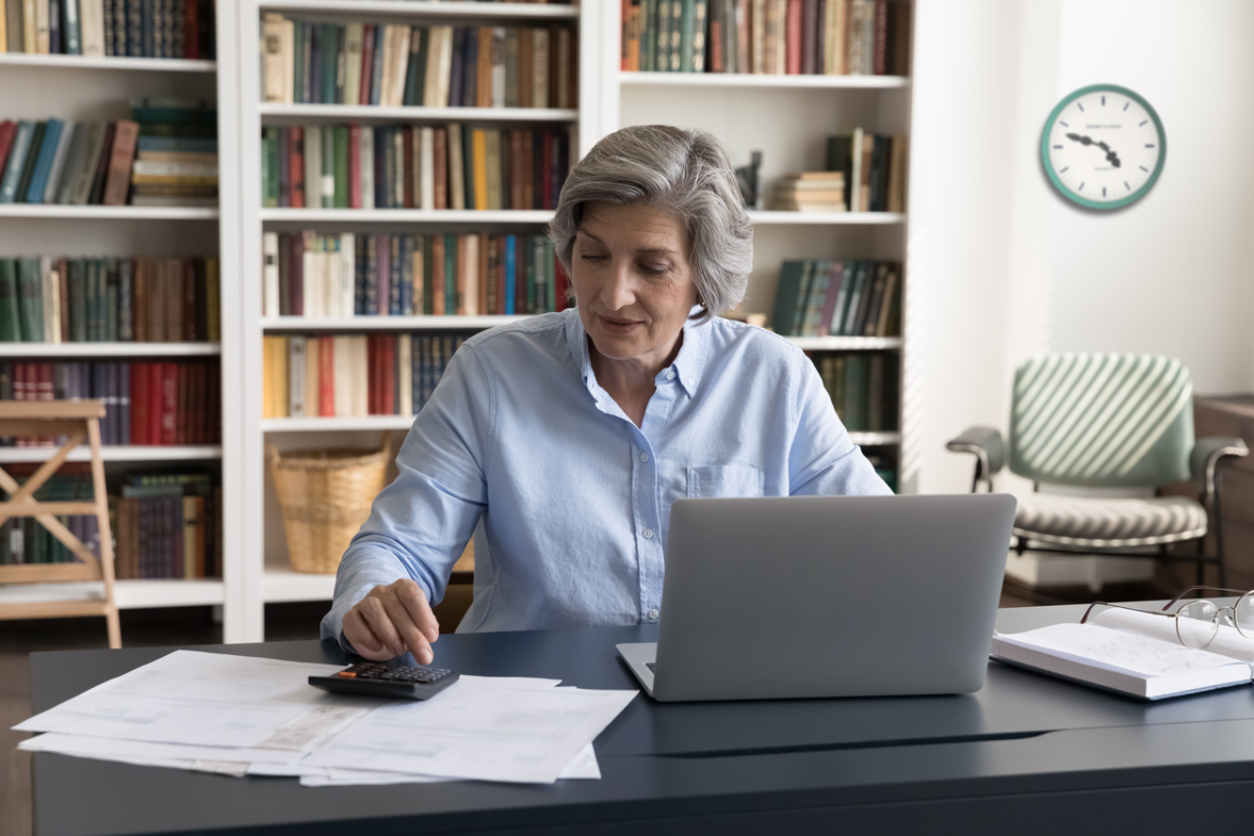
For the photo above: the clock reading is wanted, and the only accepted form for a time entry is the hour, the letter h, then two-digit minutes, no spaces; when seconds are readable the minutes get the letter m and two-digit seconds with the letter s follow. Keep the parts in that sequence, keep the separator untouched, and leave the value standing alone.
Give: 4h48
